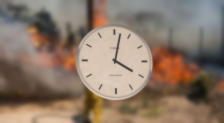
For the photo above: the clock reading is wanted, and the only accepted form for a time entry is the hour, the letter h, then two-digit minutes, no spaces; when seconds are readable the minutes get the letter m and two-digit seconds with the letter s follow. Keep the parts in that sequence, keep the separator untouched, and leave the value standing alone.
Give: 4h02
